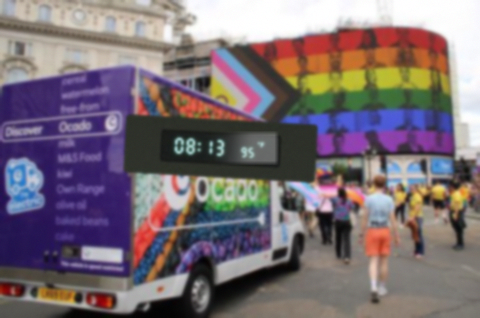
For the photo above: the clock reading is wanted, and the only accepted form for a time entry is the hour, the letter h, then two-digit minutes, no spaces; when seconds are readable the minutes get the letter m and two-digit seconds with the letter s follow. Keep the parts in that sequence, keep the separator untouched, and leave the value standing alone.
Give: 8h13
